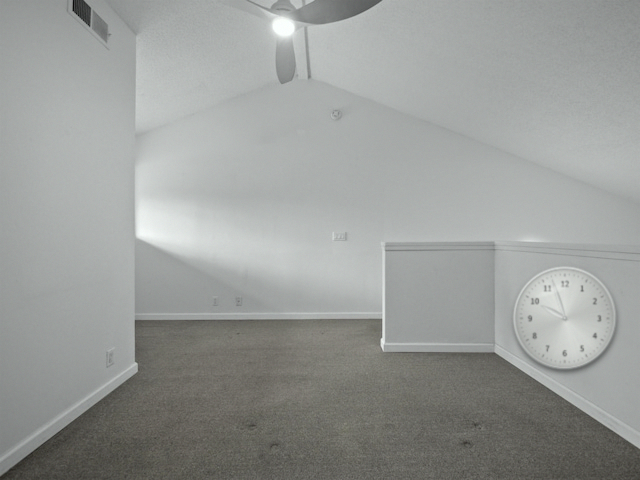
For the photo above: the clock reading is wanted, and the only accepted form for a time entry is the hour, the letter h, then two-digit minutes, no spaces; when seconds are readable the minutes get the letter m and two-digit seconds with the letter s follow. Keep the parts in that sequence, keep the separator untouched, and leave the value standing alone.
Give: 9h57
